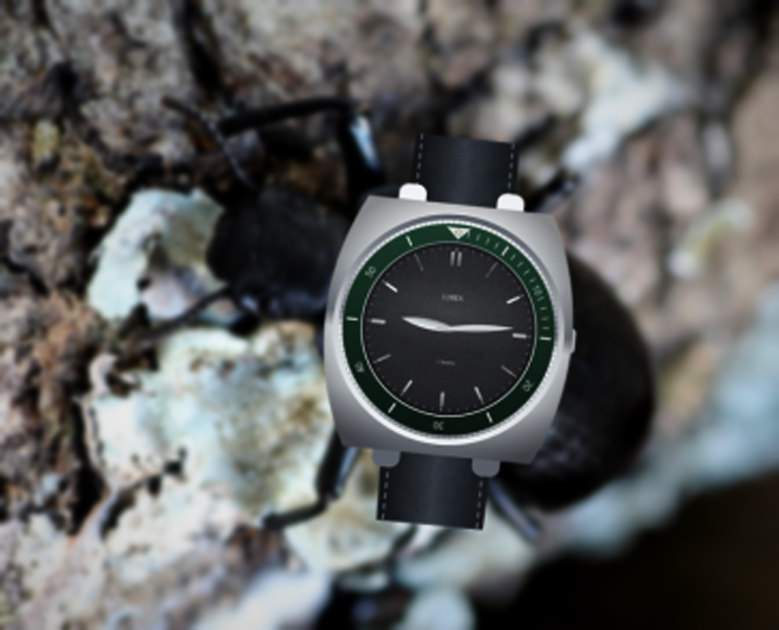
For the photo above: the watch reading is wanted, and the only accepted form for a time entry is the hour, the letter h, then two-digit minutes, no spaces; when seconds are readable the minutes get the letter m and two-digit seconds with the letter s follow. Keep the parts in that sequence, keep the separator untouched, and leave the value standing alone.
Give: 9h14
